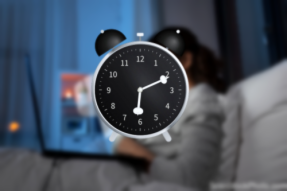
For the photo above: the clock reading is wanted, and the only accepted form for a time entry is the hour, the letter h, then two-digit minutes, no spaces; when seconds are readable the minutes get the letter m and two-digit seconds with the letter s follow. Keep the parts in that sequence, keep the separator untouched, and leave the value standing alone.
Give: 6h11
